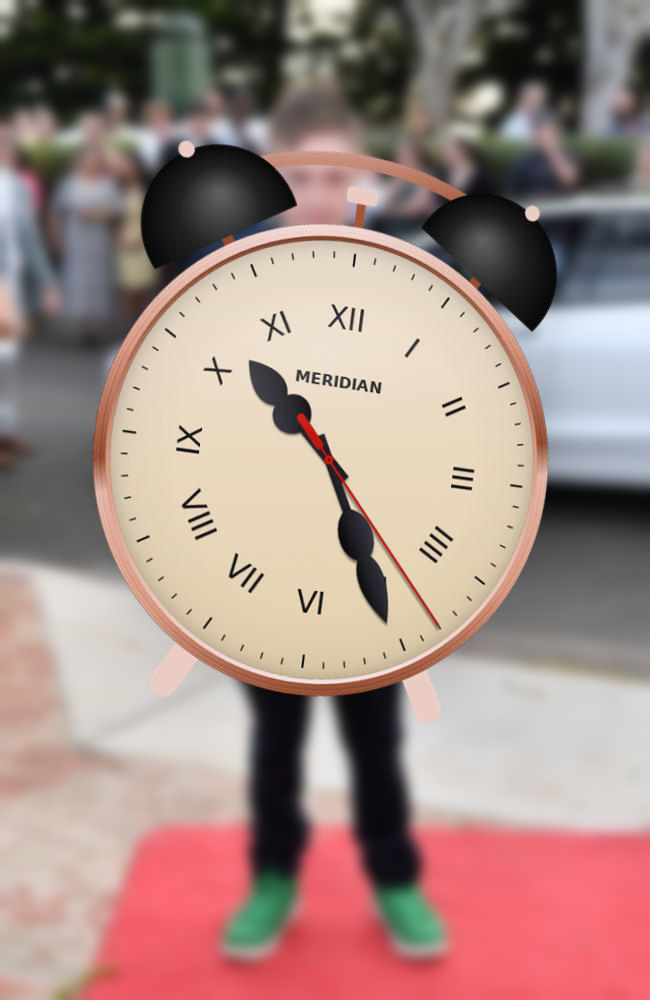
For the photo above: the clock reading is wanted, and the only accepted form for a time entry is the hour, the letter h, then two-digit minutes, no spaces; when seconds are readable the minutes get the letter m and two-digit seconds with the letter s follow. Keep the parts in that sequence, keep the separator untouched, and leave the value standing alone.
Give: 10h25m23s
